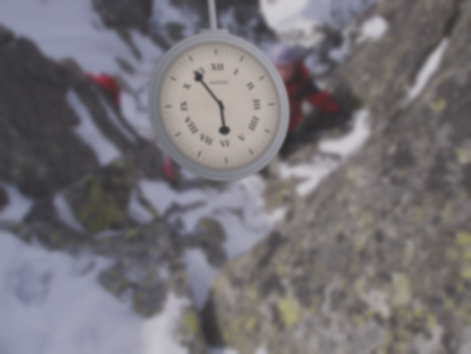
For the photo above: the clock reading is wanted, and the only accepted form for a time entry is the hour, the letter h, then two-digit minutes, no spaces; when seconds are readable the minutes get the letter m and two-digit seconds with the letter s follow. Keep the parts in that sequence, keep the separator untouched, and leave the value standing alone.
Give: 5h54
